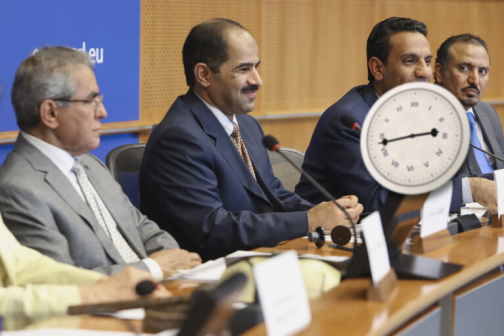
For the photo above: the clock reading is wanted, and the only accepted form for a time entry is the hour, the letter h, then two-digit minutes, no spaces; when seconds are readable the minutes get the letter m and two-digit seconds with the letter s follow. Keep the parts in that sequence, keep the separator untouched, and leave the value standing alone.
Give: 2h43
